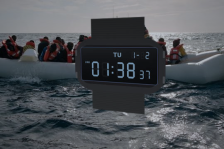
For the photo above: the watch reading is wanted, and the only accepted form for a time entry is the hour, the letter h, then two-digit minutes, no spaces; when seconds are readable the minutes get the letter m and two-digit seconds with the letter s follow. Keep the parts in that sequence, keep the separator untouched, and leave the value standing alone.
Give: 1h38m37s
